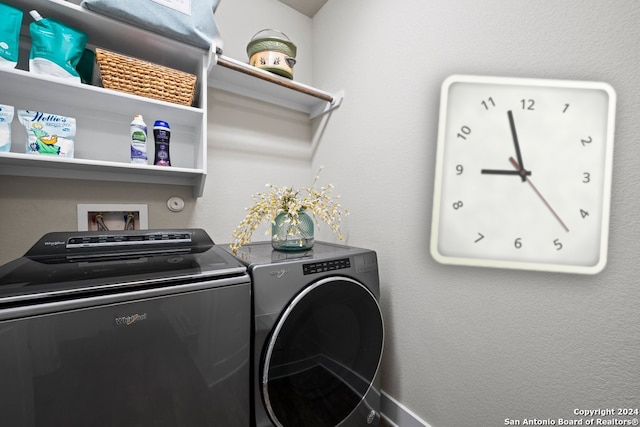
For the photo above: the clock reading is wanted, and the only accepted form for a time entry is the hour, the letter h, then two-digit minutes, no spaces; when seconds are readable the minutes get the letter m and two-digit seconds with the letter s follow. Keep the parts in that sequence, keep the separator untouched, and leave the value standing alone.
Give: 8h57m23s
